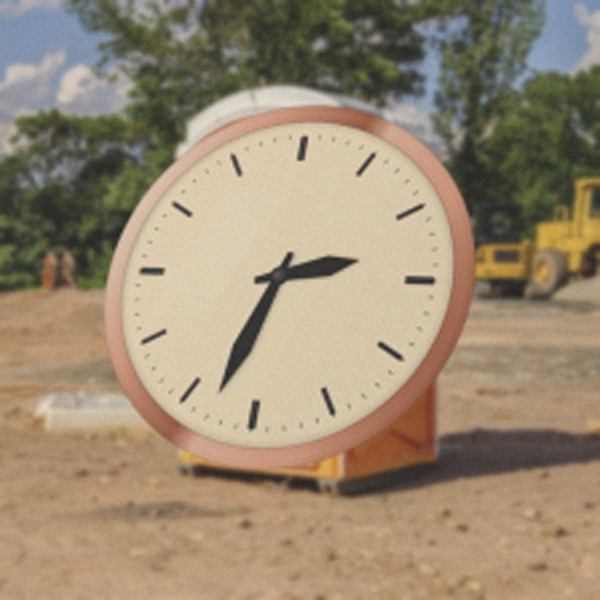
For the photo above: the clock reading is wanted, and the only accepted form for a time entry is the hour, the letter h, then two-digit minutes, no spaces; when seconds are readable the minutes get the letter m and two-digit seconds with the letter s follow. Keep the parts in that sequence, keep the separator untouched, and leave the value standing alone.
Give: 2h33
